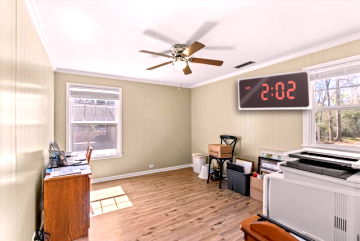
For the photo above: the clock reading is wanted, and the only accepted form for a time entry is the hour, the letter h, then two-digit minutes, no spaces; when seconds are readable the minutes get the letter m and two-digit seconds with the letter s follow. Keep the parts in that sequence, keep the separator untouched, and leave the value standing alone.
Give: 2h02
